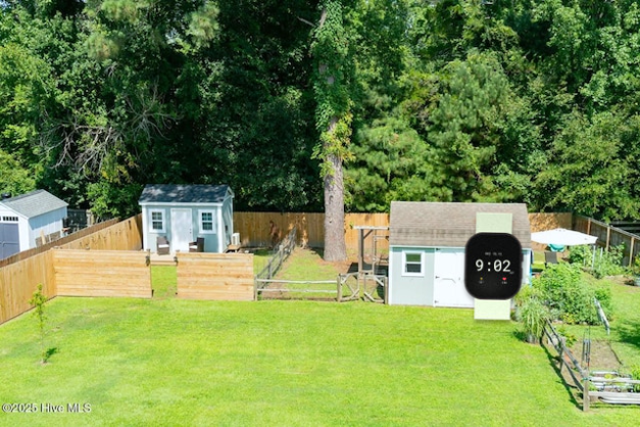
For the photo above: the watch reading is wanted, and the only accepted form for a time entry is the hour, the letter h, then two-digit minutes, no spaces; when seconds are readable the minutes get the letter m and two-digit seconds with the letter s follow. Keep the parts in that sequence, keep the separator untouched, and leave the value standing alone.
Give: 9h02
